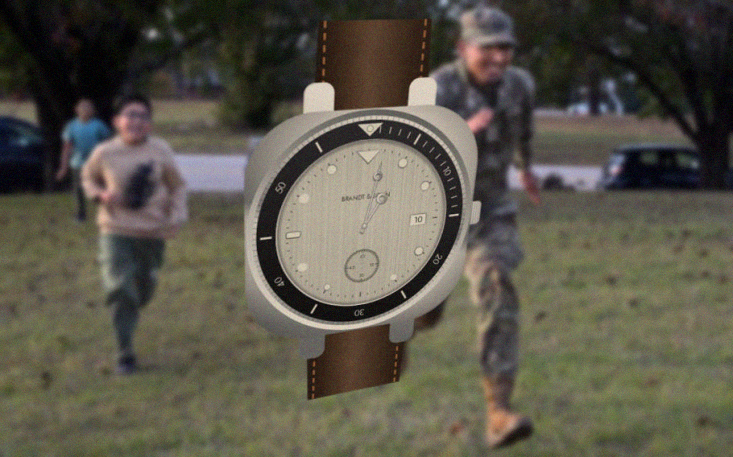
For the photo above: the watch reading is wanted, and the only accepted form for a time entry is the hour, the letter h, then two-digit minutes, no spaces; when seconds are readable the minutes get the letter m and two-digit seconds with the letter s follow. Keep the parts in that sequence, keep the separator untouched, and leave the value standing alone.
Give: 1h02
